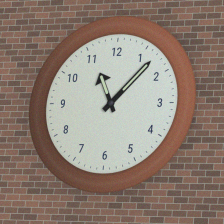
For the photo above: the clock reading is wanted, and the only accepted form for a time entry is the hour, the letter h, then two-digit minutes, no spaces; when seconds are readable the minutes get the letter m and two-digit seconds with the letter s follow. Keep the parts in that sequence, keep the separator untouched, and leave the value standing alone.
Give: 11h07
